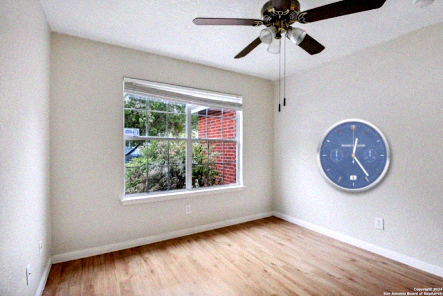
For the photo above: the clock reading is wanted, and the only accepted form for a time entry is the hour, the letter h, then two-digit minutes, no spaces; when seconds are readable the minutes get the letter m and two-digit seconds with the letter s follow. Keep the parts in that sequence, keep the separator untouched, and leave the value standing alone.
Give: 12h24
